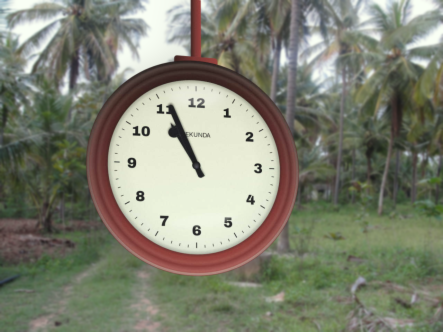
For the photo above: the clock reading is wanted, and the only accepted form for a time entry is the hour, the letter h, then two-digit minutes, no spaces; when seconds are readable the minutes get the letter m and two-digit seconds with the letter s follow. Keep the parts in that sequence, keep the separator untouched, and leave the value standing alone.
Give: 10h56
